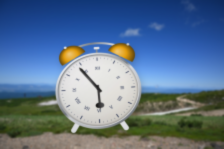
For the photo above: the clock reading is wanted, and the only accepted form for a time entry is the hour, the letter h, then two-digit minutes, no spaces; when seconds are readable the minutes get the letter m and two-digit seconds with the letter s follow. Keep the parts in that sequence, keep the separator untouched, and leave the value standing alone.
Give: 5h54
